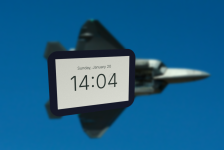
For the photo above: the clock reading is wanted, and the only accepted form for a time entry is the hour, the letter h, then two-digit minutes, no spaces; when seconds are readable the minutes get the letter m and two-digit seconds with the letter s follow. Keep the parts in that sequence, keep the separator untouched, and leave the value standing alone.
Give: 14h04
